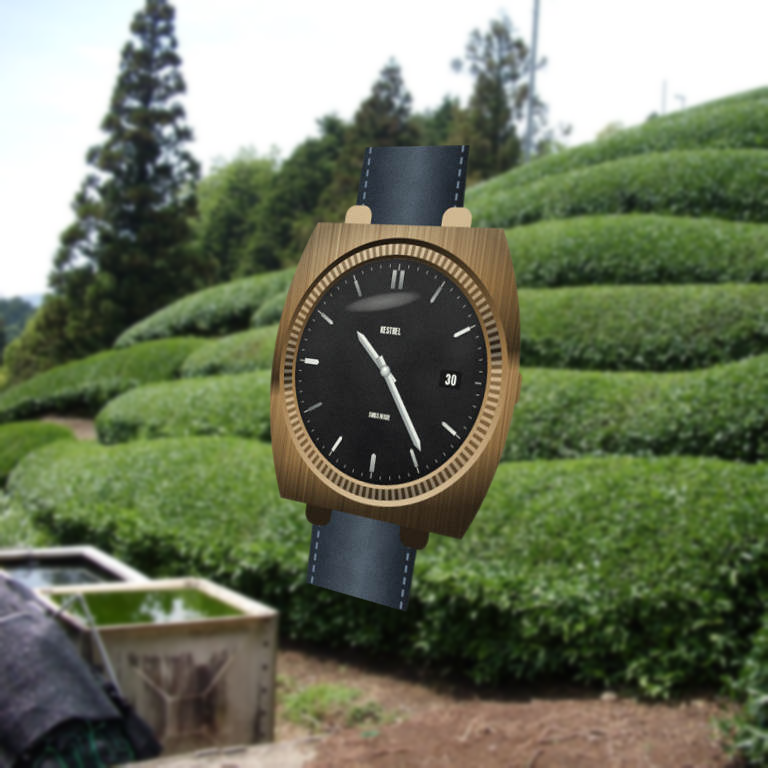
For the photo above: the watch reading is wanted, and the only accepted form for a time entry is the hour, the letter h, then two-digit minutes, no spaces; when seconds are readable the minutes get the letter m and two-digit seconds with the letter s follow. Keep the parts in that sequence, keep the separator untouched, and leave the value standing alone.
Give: 10h24
